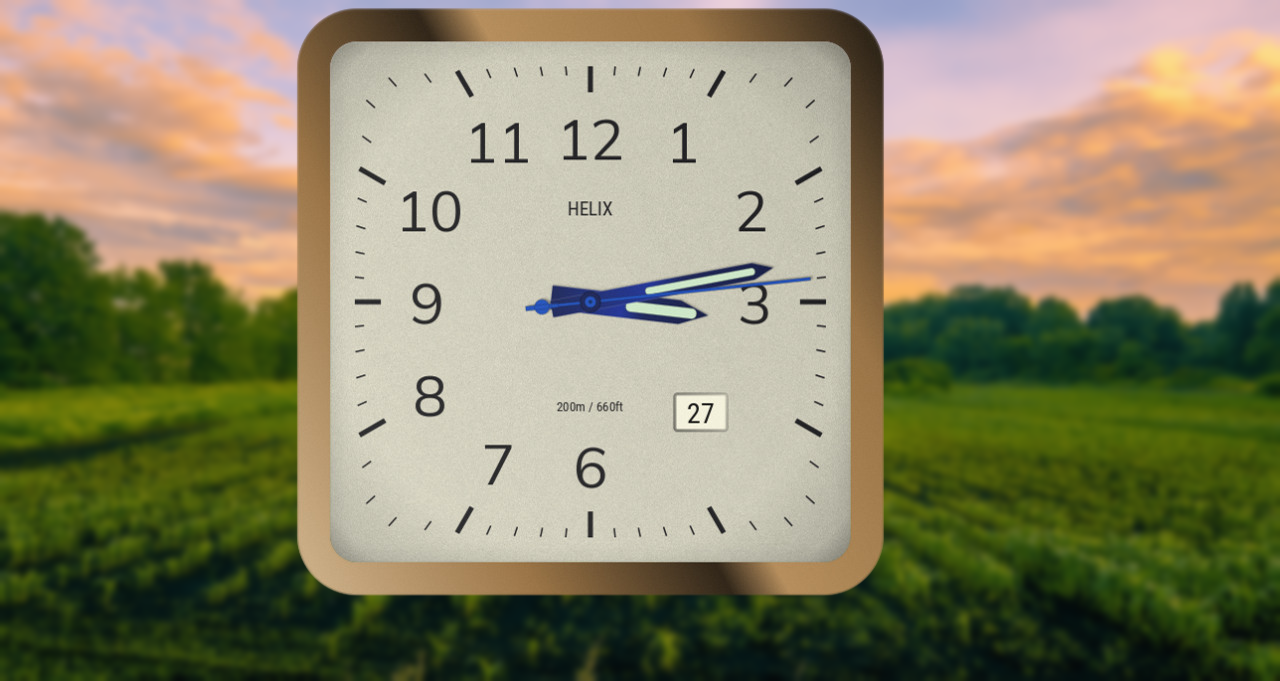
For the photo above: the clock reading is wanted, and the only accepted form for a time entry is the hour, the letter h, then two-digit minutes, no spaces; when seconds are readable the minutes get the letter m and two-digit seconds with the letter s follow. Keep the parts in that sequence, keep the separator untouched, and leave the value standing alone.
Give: 3h13m14s
